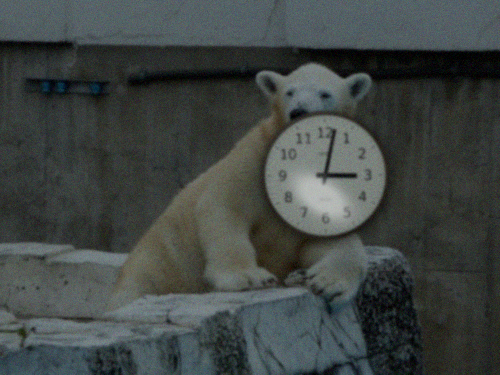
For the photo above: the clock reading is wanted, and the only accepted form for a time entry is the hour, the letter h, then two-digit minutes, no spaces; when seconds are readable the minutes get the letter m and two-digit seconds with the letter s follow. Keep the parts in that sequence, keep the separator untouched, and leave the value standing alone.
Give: 3h02
